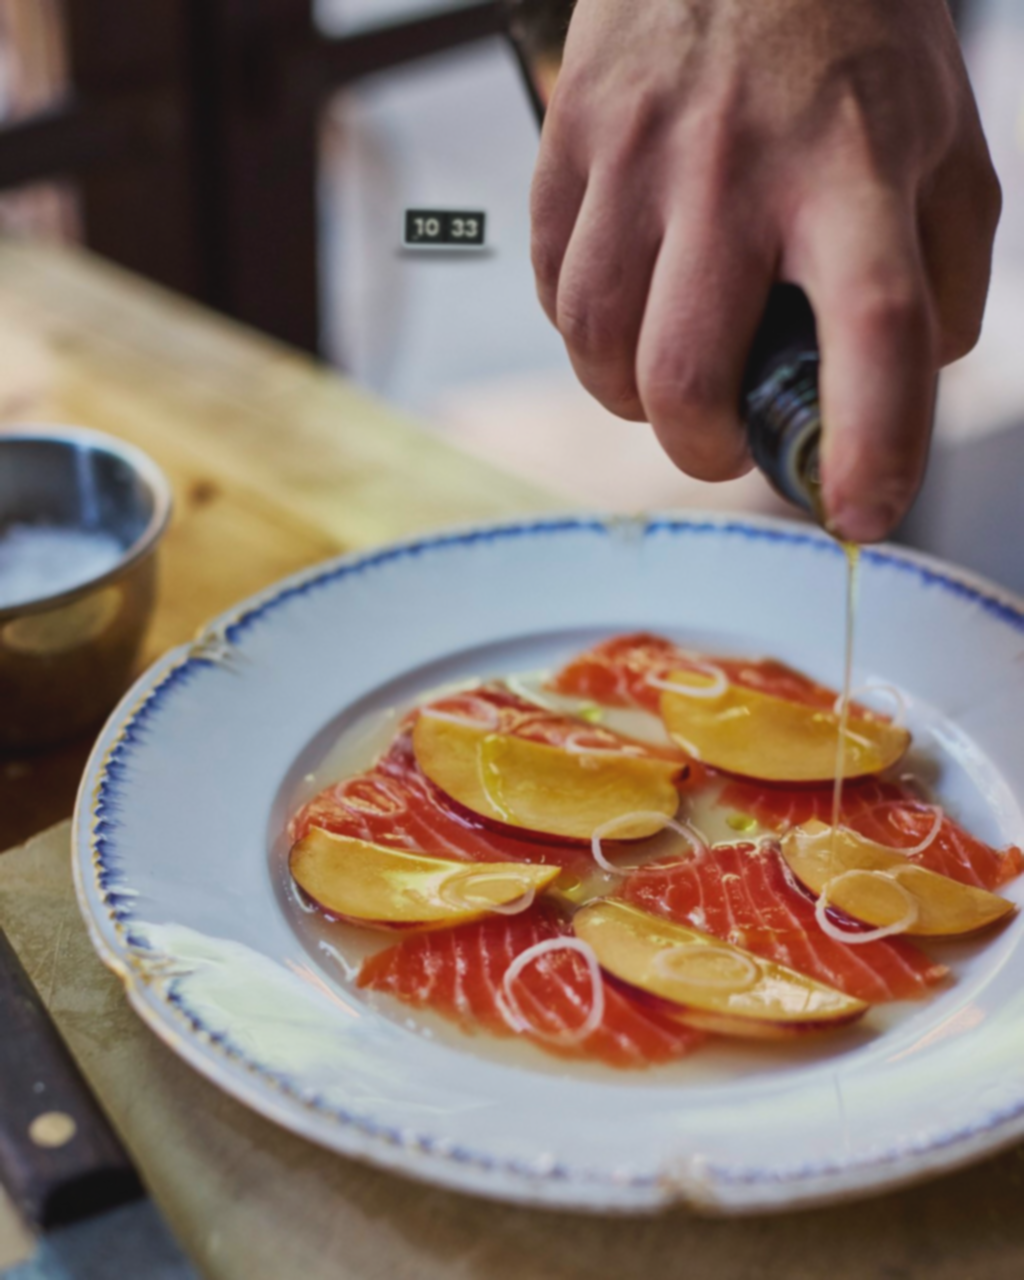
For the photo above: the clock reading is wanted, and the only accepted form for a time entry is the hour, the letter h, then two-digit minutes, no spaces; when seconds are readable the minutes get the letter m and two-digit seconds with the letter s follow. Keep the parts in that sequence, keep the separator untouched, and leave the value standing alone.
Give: 10h33
